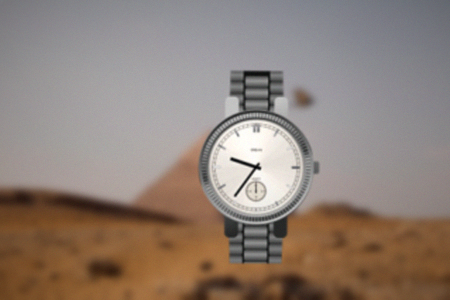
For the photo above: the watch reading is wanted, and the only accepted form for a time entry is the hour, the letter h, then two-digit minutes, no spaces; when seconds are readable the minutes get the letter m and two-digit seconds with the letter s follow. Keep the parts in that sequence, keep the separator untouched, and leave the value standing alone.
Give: 9h36
